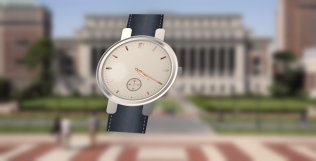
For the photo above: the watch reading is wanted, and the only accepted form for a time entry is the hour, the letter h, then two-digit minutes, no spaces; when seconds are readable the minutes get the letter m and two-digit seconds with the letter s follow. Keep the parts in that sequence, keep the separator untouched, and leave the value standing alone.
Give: 4h20
